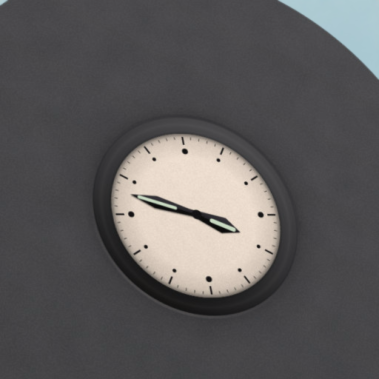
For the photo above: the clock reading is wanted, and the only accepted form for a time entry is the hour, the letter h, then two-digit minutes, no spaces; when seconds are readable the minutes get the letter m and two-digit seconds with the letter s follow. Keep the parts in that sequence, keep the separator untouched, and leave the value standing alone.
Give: 3h48
